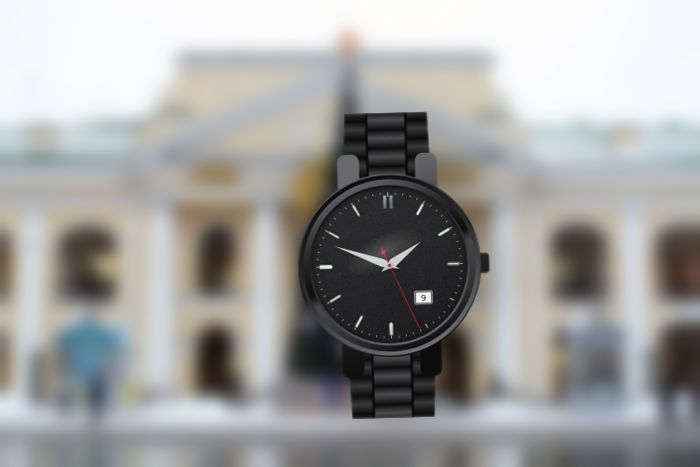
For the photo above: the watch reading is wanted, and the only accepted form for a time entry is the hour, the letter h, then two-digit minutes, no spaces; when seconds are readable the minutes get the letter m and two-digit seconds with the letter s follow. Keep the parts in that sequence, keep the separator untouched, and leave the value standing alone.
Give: 1h48m26s
